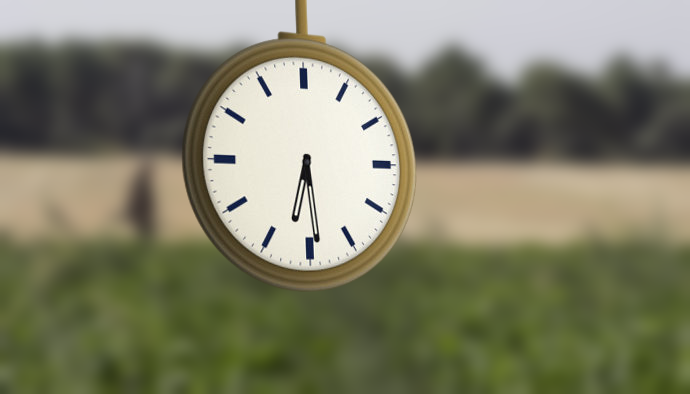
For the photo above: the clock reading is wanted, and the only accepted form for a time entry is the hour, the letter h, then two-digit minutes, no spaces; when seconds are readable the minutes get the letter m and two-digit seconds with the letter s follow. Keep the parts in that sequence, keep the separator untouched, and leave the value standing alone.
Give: 6h29
